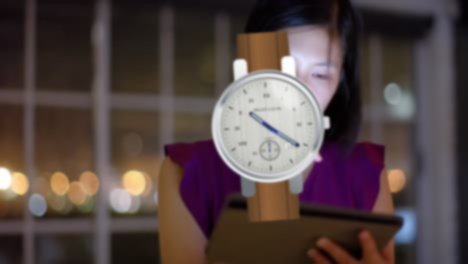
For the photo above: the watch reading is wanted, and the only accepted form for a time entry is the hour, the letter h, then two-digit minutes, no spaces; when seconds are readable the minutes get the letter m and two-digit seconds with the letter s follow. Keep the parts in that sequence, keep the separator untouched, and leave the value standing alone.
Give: 10h21
